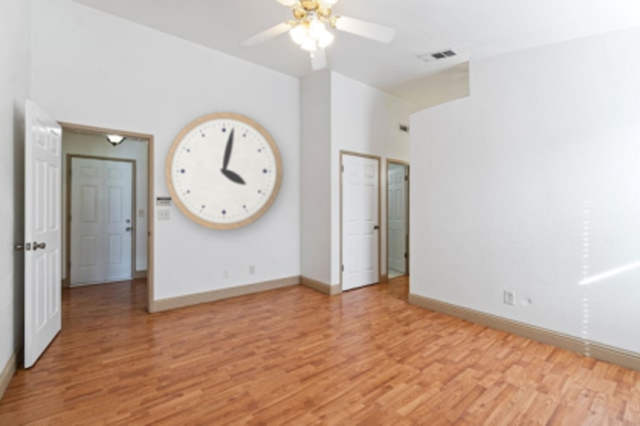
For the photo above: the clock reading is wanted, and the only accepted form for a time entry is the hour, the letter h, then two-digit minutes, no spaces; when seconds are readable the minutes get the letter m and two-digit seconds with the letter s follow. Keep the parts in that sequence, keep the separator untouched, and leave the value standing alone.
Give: 4h02
